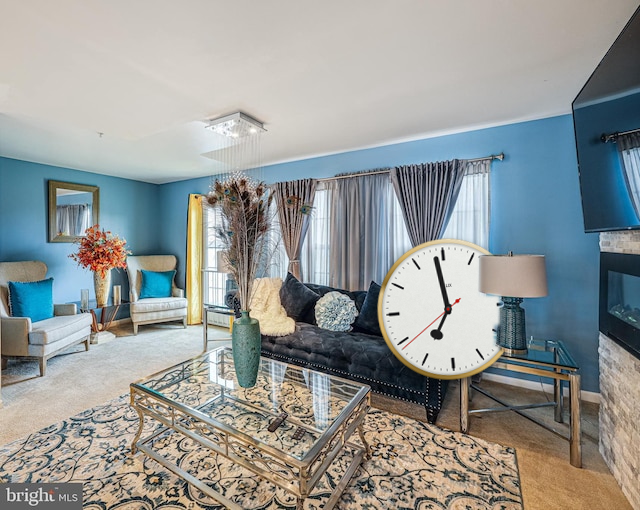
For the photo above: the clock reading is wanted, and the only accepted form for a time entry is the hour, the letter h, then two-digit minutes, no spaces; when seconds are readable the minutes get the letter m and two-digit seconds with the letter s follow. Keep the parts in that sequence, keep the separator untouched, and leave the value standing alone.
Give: 6h58m39s
